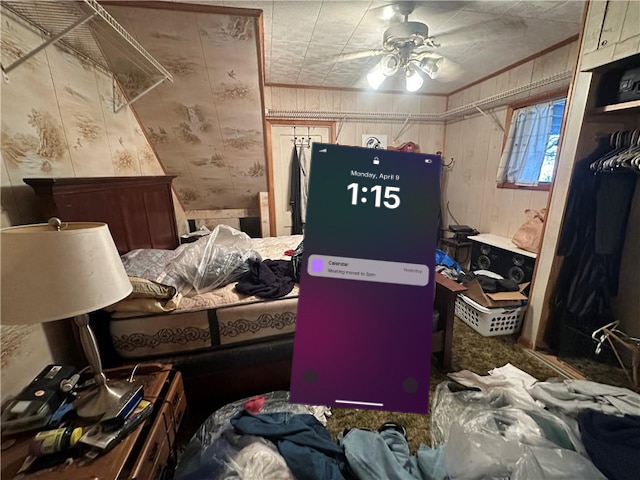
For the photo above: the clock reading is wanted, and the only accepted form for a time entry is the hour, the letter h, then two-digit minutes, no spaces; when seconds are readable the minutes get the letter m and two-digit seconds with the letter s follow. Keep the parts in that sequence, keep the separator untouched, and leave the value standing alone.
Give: 1h15
